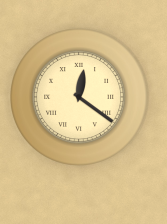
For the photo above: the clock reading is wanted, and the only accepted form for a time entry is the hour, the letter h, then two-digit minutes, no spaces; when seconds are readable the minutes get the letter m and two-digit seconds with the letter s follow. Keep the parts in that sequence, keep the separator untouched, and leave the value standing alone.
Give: 12h21
